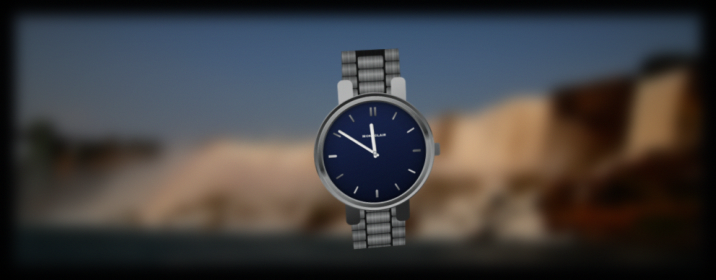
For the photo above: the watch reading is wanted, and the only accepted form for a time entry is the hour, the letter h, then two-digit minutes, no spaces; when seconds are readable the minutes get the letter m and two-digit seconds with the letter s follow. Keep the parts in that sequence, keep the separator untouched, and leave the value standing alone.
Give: 11h51
